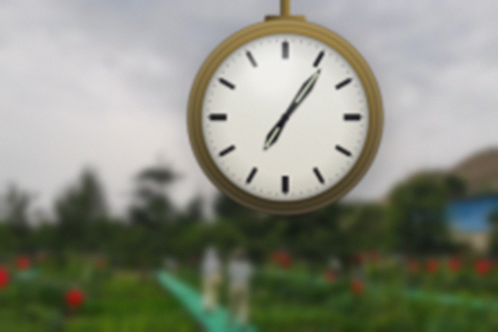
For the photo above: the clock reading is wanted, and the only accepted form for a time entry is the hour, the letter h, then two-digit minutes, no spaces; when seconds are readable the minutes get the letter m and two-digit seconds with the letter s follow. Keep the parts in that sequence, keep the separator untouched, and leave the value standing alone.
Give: 7h06
